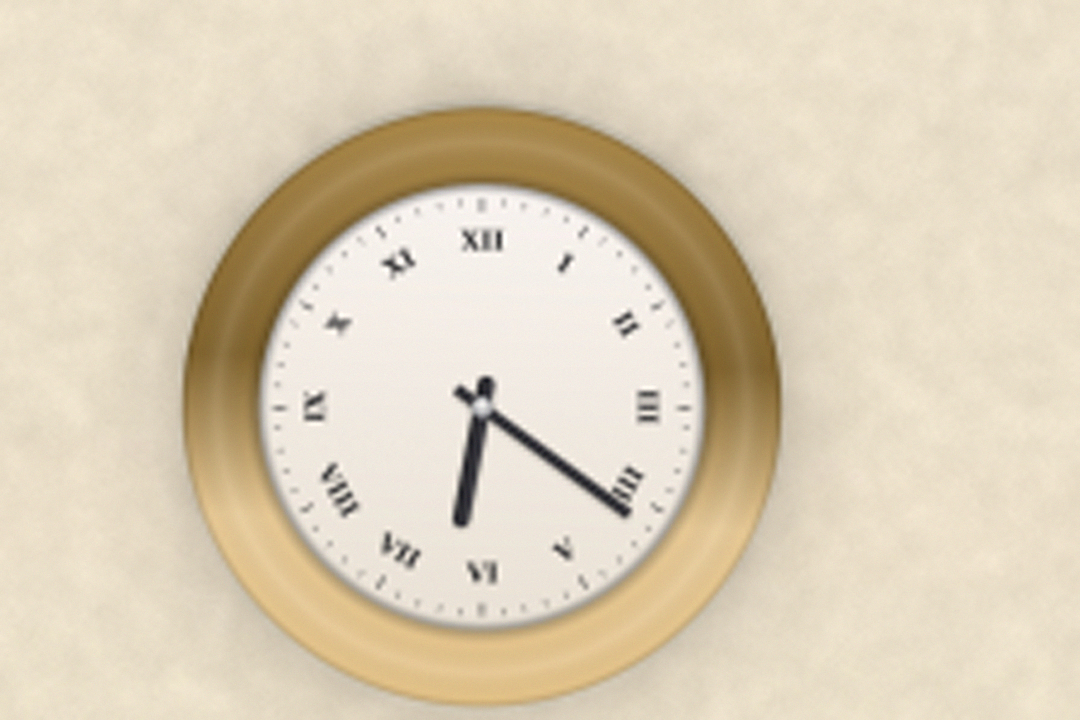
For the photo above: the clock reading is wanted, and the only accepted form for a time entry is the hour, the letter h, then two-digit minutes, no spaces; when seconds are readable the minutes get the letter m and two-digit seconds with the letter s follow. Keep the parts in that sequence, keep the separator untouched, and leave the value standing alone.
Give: 6h21
